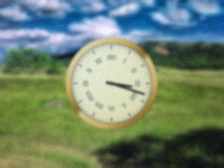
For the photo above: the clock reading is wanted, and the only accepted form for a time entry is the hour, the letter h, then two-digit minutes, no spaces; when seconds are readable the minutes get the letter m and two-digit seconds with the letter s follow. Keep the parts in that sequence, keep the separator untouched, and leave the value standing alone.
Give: 3h18
